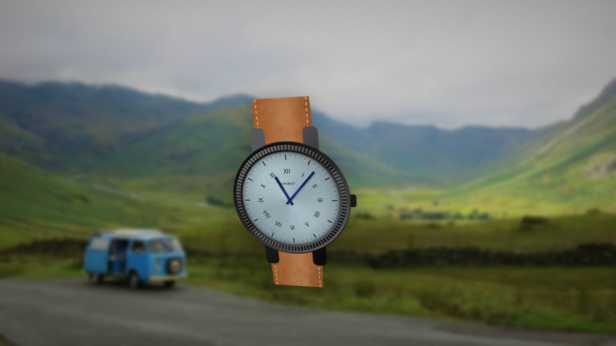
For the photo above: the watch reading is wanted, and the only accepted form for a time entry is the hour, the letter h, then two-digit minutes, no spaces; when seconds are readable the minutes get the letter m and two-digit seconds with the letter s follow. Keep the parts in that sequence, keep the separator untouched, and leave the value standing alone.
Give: 11h07
